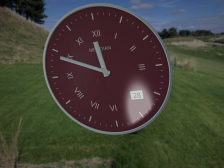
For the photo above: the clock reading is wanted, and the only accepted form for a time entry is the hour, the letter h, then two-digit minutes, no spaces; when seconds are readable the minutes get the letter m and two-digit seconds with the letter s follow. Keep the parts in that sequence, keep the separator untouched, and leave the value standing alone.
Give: 11h49
